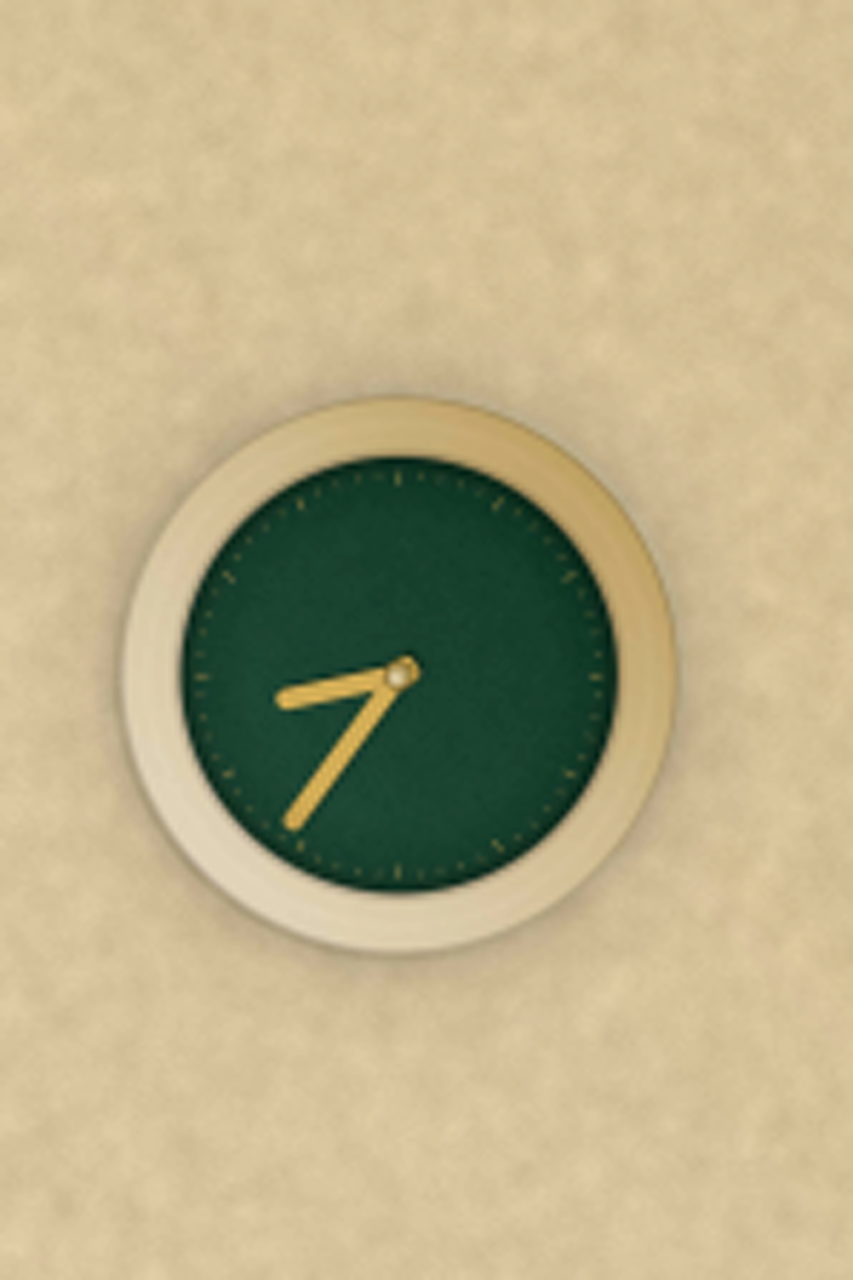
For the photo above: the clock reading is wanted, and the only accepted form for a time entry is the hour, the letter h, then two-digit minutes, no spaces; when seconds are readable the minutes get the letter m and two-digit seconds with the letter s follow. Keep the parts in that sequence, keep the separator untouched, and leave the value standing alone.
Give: 8h36
